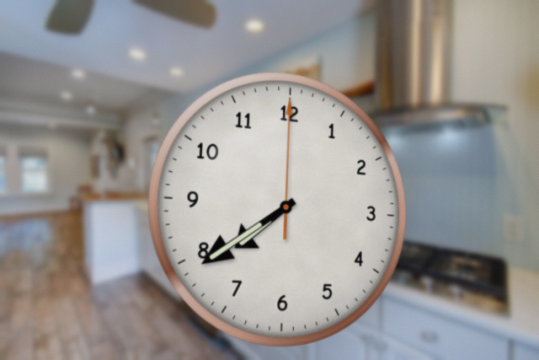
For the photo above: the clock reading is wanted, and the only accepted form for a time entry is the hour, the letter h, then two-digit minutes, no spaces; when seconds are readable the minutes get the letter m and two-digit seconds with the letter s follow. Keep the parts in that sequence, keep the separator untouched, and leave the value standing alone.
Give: 7h39m00s
